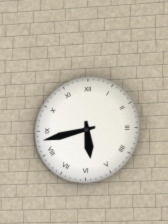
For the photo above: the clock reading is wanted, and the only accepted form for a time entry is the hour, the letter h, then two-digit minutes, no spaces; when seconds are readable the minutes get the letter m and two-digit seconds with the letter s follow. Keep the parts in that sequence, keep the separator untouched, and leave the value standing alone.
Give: 5h43
